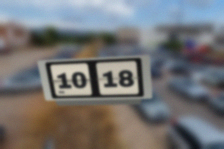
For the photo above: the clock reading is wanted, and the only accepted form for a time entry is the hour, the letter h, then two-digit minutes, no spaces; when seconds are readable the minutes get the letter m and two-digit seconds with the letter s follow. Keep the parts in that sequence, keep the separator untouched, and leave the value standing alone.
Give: 10h18
